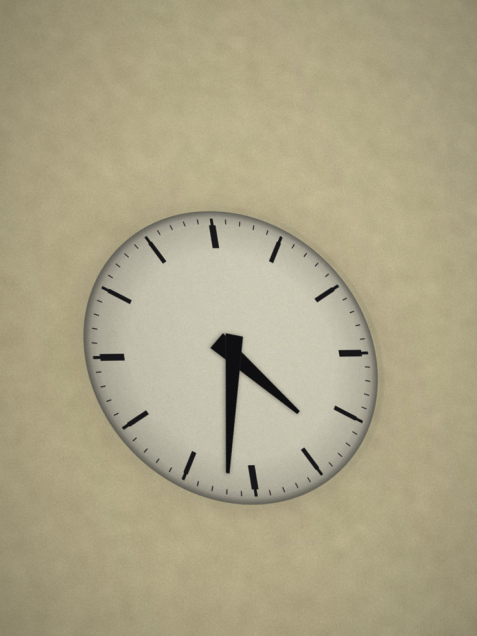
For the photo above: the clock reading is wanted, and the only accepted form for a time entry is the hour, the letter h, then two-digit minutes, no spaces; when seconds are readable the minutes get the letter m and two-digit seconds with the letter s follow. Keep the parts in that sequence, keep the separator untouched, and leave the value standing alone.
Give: 4h32
